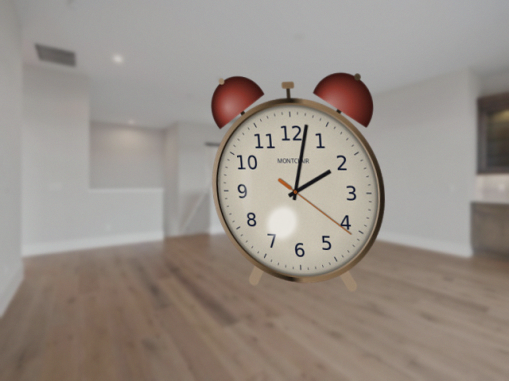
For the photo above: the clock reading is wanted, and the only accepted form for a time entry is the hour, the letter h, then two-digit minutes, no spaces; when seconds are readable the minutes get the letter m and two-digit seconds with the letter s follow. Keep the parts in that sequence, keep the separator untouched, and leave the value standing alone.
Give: 2h02m21s
